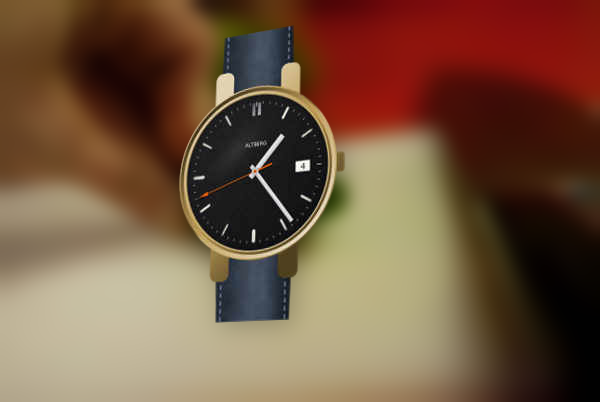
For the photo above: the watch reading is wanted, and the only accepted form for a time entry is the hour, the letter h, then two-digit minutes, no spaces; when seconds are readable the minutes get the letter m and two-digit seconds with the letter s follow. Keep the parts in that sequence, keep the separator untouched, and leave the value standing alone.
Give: 1h23m42s
